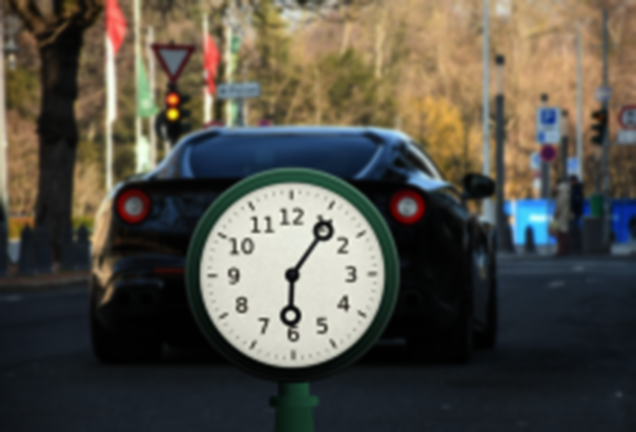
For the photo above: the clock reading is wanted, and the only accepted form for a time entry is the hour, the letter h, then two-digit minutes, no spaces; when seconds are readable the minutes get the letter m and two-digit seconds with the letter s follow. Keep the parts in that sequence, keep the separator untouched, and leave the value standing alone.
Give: 6h06
